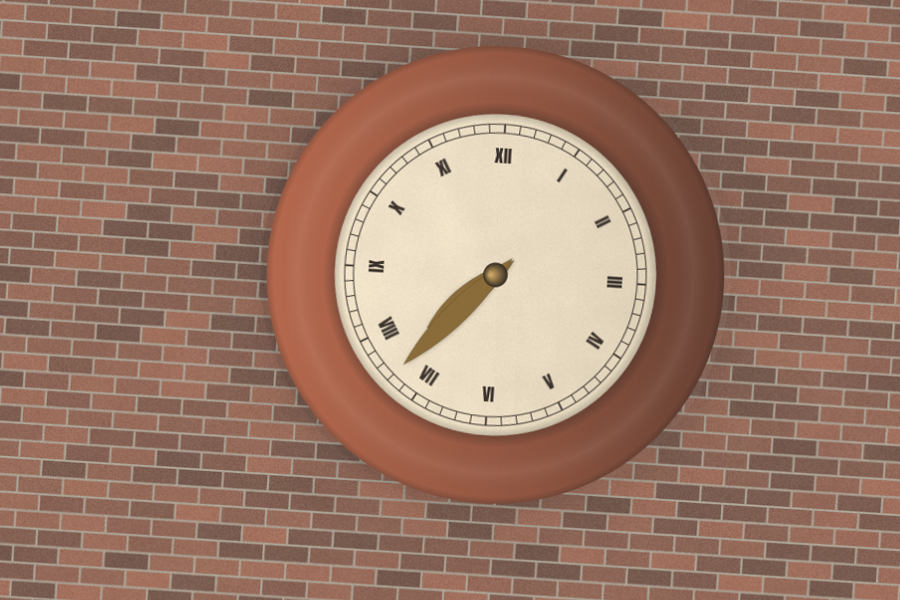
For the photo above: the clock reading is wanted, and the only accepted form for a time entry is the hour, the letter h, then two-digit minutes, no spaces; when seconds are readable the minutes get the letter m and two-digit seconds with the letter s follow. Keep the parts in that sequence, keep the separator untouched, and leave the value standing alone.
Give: 7h37
